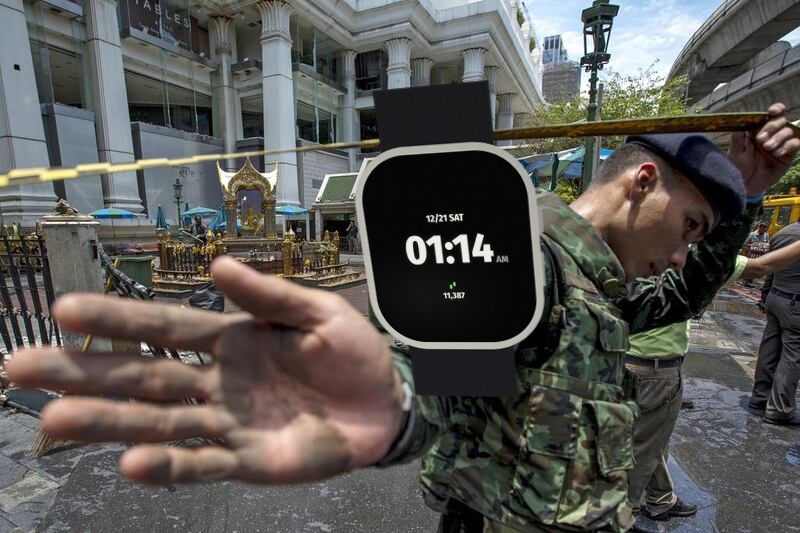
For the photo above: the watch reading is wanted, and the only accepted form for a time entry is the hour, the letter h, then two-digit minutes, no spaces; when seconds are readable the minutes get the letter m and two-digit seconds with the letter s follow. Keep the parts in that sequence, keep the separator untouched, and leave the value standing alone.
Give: 1h14
